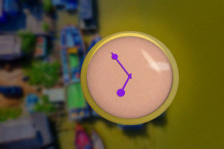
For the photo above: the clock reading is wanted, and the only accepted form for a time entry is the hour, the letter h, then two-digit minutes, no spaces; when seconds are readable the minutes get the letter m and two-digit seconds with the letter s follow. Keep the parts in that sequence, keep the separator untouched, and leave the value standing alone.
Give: 6h54
